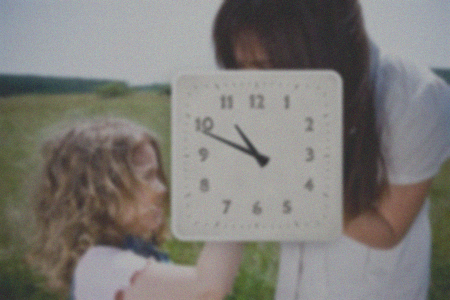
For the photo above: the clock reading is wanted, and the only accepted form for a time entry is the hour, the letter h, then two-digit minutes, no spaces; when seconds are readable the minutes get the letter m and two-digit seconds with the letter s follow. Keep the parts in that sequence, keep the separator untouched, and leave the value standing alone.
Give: 10h49
